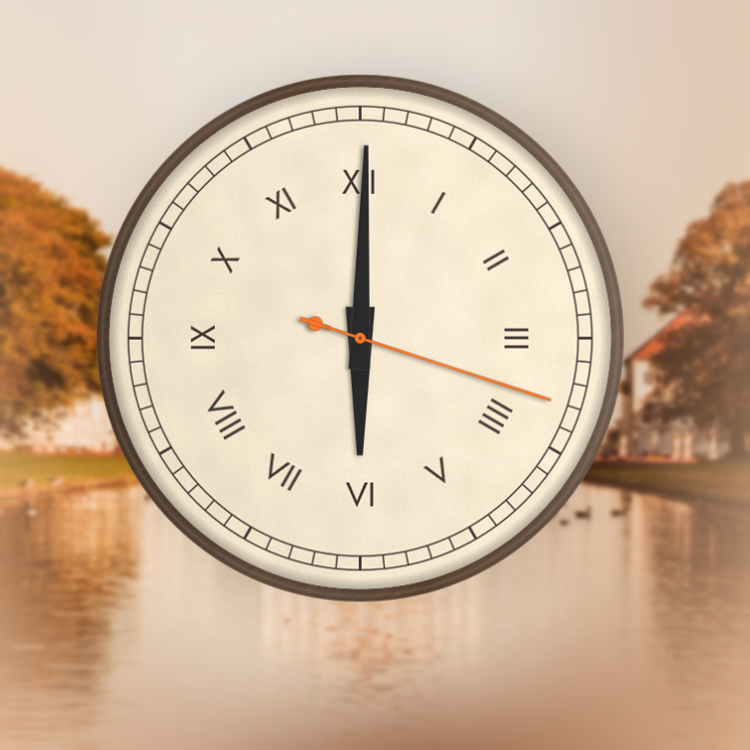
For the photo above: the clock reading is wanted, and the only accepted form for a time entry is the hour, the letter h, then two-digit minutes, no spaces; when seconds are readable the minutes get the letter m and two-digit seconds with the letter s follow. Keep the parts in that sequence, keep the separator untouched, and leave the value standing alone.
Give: 6h00m18s
